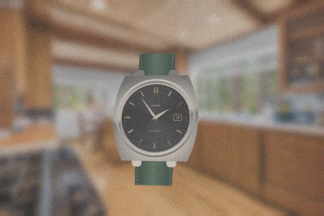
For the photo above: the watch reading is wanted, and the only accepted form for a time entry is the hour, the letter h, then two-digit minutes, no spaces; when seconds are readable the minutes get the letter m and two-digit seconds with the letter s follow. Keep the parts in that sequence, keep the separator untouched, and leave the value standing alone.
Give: 1h54
